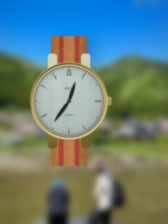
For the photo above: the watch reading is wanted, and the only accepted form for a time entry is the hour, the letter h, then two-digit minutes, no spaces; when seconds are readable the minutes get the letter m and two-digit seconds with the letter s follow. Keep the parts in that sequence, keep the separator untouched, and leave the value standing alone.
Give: 12h36
